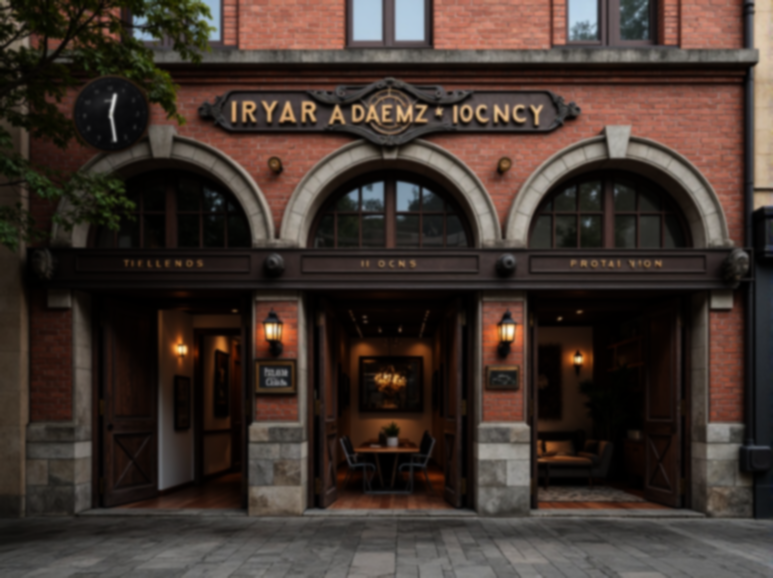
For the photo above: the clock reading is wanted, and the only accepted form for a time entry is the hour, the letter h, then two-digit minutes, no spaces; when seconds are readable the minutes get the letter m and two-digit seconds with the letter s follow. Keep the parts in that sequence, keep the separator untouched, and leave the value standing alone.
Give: 12h29
